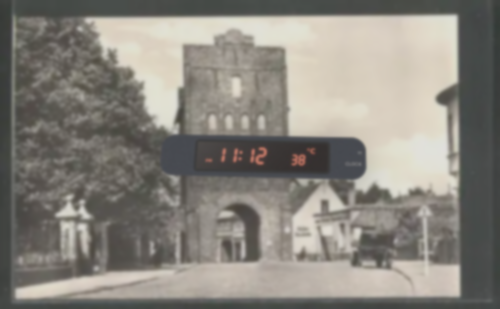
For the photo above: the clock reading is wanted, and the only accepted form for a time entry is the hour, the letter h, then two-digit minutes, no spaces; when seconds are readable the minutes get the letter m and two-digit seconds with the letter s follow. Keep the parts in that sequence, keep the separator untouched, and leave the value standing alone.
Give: 11h12
